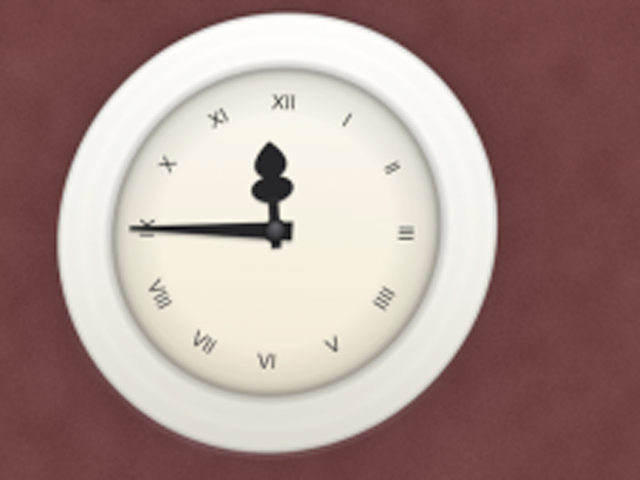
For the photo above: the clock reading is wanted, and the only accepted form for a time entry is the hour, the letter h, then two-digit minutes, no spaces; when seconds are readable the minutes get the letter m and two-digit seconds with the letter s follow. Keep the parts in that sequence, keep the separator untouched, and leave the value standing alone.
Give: 11h45
